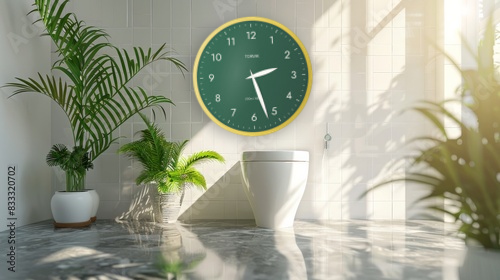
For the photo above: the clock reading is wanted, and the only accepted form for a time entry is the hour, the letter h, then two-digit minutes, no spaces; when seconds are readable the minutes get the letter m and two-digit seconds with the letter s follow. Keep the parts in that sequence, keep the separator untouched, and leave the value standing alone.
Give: 2h27
